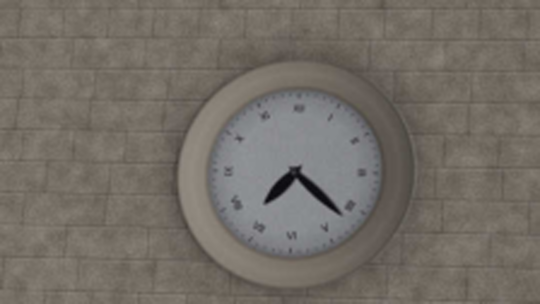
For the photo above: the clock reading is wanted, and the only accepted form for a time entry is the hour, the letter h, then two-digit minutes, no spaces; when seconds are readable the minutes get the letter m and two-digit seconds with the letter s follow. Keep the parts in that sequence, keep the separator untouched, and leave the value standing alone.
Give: 7h22
